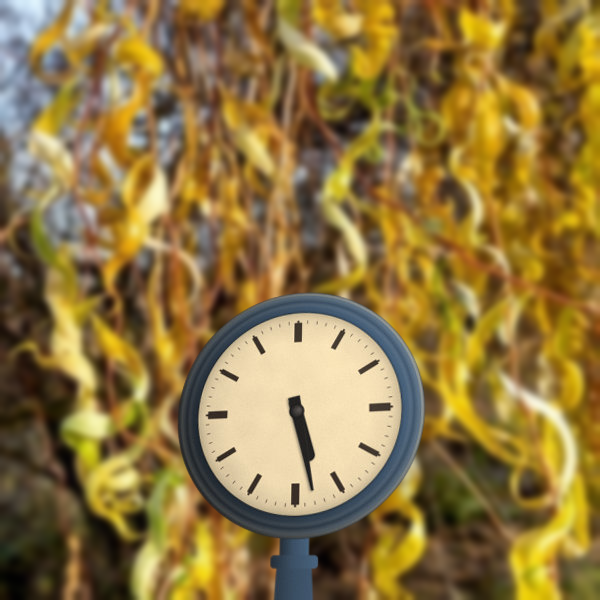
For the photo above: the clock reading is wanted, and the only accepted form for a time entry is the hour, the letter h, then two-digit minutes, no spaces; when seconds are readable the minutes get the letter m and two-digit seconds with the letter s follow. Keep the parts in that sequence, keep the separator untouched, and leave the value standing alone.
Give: 5h28
